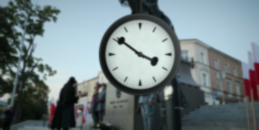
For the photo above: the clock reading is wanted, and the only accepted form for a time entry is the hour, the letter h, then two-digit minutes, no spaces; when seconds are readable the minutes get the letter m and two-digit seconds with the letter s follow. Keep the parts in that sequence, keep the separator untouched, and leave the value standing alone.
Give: 3h51
